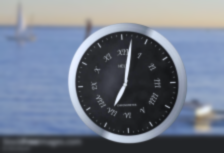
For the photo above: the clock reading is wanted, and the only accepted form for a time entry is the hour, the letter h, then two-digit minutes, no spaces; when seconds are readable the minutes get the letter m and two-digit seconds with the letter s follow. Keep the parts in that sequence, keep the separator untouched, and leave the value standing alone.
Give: 7h02
